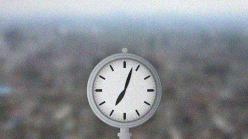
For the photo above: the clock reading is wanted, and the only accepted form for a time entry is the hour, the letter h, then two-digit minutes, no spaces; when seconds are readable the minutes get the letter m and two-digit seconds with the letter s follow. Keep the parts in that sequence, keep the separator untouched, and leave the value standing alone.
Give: 7h03
